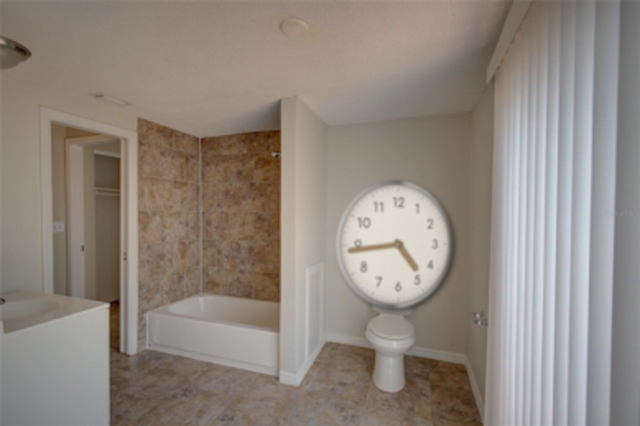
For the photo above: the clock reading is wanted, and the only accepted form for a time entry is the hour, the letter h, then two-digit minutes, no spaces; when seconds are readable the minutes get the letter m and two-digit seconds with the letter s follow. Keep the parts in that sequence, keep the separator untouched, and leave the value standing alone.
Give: 4h44
